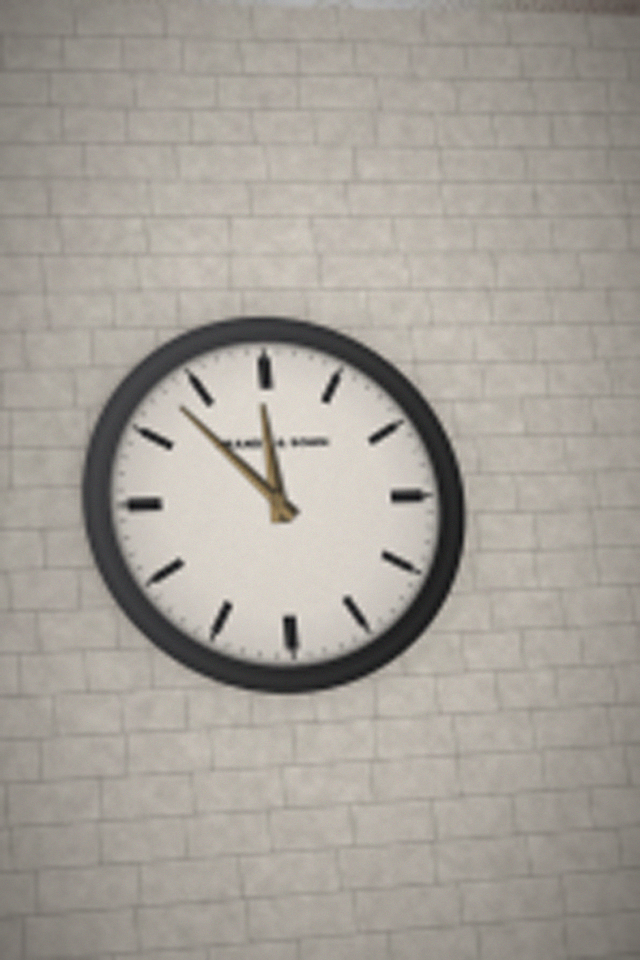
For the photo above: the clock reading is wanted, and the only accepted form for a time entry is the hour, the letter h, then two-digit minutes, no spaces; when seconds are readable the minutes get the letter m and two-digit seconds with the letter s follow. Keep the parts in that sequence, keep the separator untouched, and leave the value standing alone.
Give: 11h53
